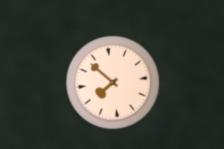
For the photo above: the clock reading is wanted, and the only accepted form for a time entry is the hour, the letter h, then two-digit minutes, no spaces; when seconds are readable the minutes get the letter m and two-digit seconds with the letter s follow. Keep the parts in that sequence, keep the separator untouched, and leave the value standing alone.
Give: 7h53
